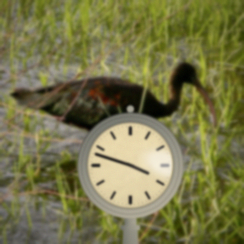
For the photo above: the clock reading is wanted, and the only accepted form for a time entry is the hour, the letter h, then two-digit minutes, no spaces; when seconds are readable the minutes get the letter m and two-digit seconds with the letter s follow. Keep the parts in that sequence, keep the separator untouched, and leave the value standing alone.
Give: 3h48
